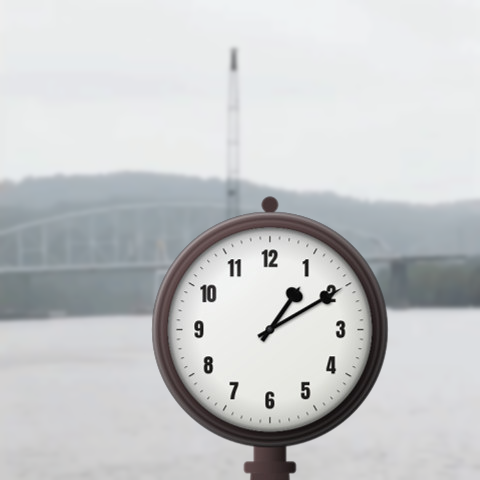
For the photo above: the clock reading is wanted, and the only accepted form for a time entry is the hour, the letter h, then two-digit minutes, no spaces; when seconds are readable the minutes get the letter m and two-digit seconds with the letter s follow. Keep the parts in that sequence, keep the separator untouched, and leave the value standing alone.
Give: 1h10
